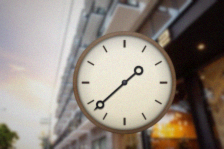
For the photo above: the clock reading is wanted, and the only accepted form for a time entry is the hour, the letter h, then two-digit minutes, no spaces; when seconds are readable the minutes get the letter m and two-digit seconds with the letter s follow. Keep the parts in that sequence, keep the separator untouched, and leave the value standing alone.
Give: 1h38
